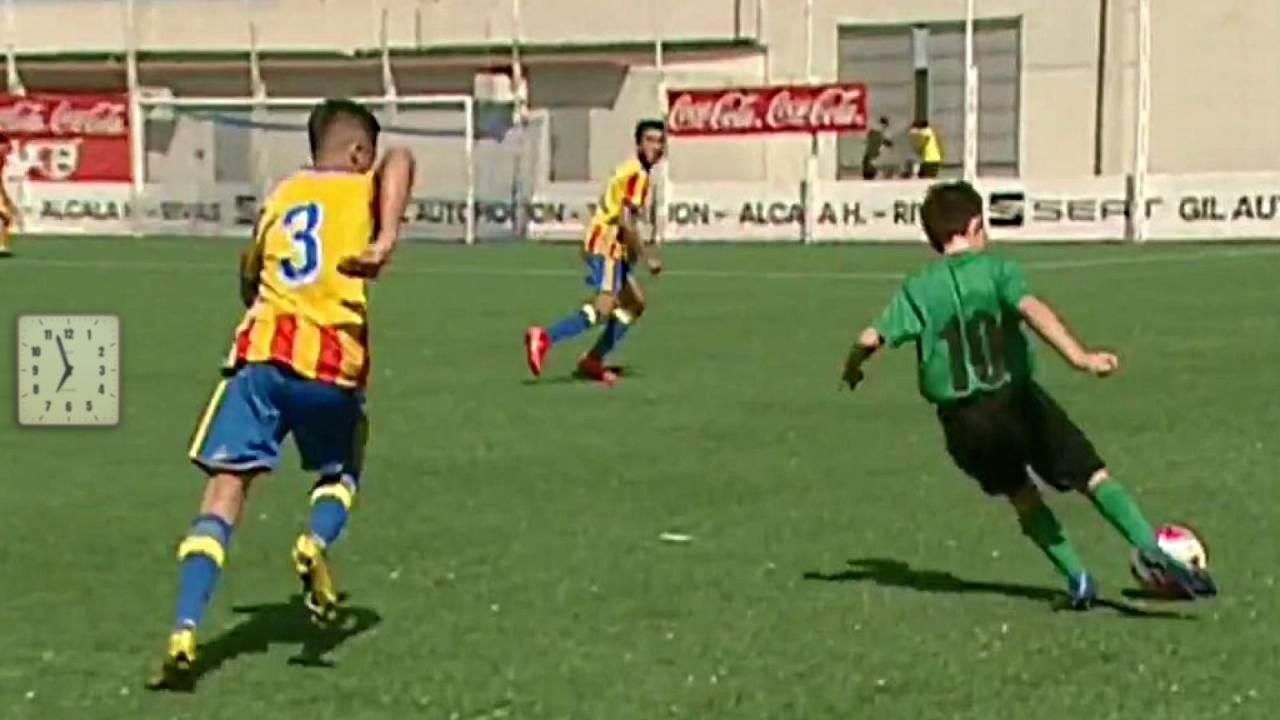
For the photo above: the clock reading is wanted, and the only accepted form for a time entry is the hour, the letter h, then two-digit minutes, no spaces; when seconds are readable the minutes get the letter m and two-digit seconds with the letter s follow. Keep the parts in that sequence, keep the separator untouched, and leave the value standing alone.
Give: 6h57
